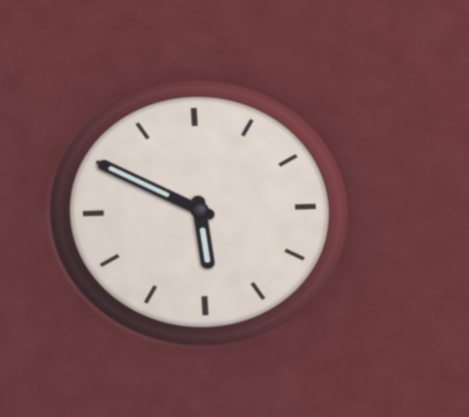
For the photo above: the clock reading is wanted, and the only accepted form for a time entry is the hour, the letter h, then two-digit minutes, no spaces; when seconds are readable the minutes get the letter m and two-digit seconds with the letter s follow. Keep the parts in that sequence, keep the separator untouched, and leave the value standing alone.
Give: 5h50
